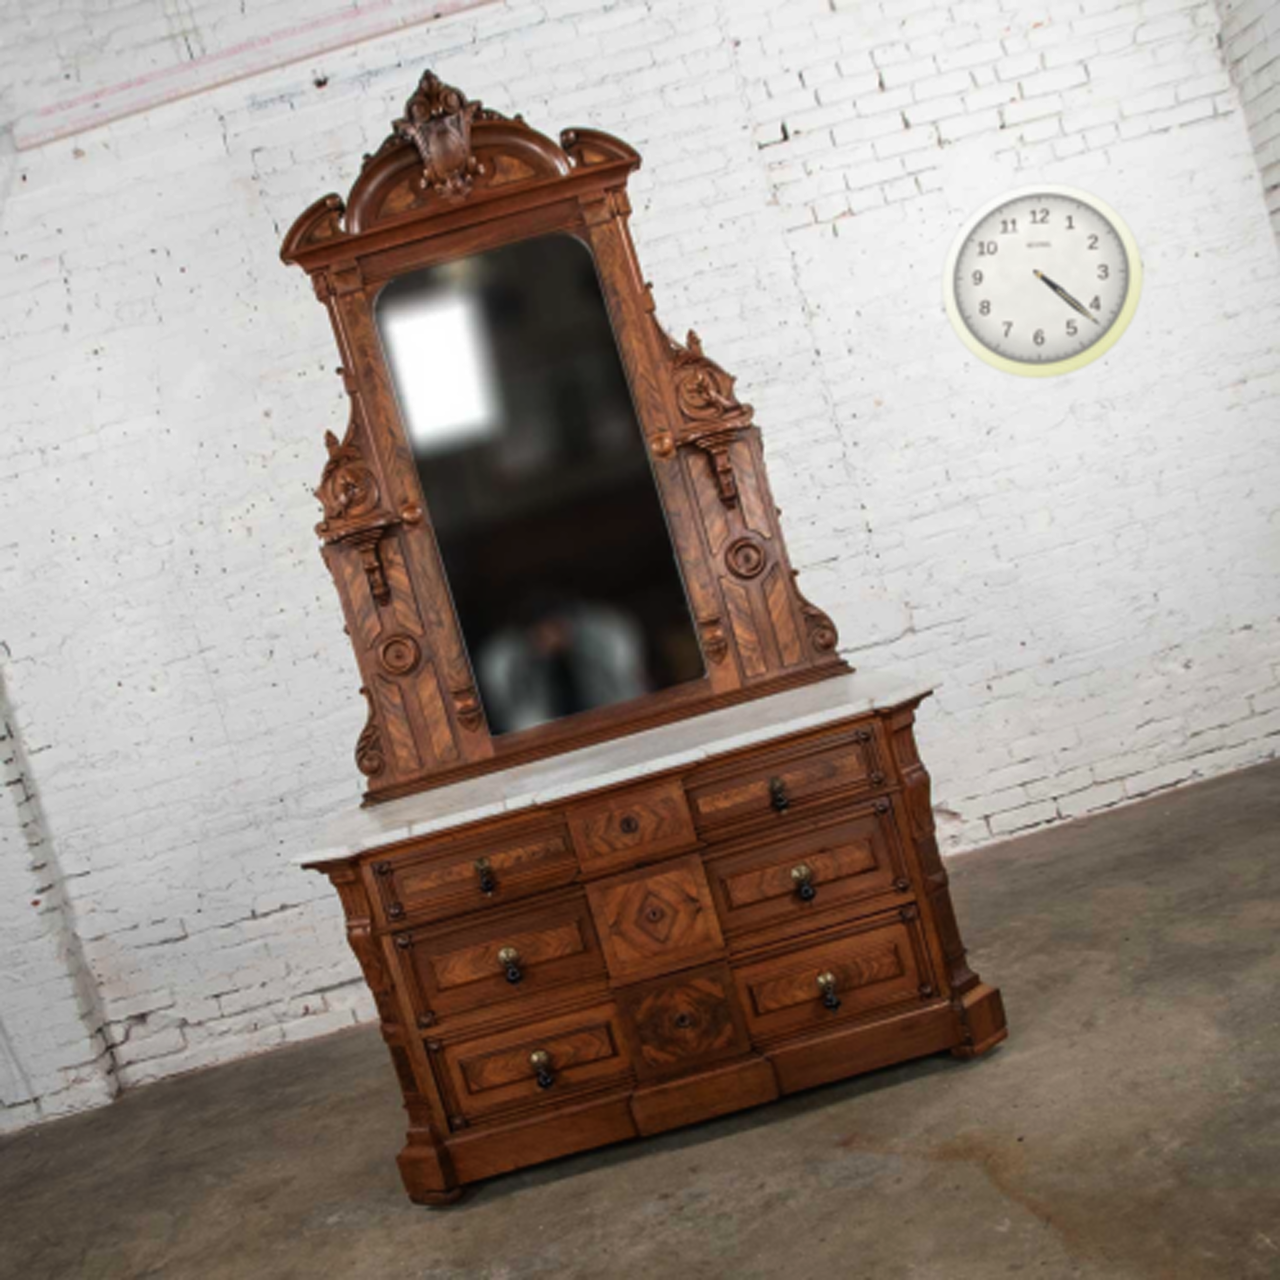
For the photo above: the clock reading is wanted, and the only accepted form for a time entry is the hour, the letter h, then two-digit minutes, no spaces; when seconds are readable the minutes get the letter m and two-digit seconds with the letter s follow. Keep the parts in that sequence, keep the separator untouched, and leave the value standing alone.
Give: 4h22
